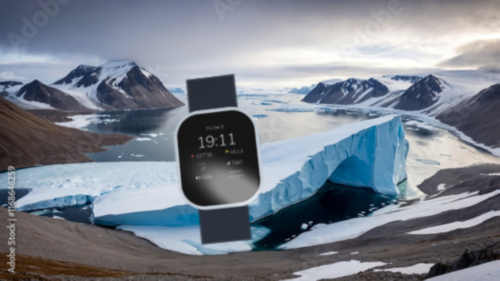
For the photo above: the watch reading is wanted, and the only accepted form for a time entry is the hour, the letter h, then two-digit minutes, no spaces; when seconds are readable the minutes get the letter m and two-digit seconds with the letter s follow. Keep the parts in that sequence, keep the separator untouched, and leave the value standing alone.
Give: 19h11
